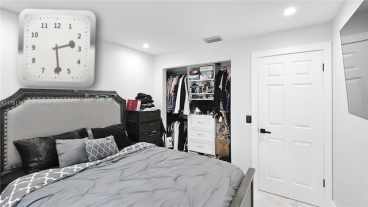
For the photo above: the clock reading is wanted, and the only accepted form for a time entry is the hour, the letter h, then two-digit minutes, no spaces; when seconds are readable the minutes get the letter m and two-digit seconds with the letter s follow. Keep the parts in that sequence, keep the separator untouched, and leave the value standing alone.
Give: 2h29
